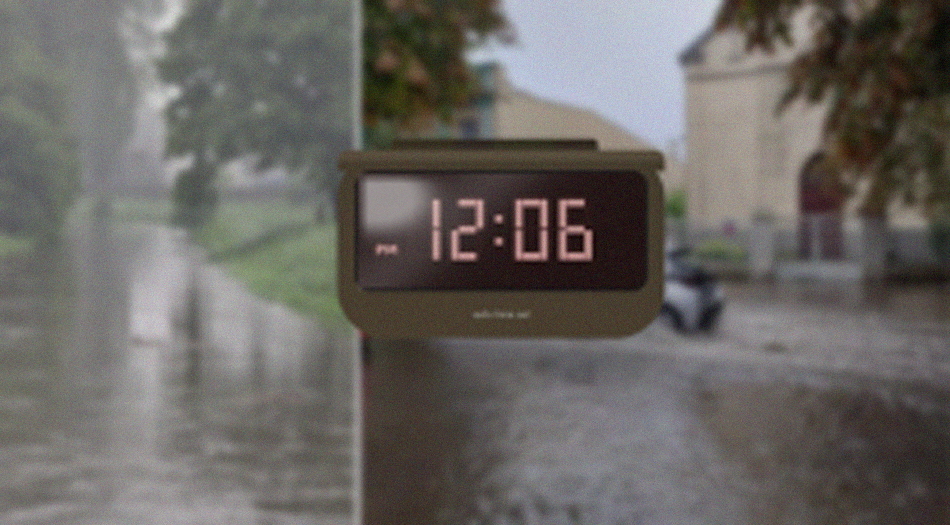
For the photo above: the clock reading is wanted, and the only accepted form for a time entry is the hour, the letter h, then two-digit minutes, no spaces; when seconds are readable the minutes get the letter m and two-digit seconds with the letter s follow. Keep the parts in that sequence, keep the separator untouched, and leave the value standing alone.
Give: 12h06
